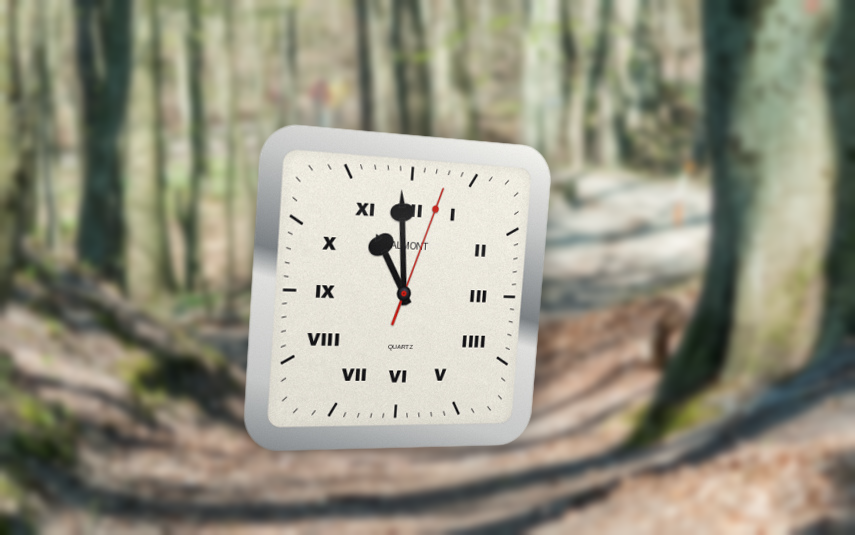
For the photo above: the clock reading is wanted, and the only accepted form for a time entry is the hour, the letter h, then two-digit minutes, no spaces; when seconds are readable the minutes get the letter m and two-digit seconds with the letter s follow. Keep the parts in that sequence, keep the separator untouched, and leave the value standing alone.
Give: 10h59m03s
